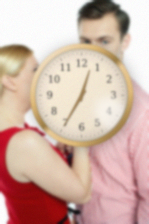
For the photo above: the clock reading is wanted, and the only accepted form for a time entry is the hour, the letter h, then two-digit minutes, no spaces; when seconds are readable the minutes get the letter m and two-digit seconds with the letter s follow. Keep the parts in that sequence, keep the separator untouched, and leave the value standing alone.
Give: 12h35
